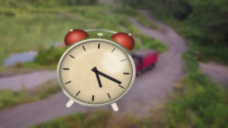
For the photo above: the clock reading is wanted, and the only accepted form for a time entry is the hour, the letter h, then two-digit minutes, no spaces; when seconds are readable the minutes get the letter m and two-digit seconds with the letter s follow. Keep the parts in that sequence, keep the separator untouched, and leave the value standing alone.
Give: 5h19
